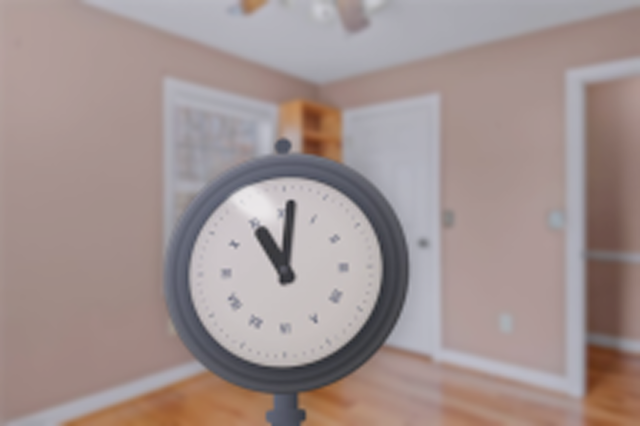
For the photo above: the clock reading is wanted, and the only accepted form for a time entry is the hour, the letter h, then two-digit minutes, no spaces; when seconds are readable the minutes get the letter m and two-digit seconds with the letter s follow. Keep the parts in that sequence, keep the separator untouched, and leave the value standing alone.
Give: 11h01
